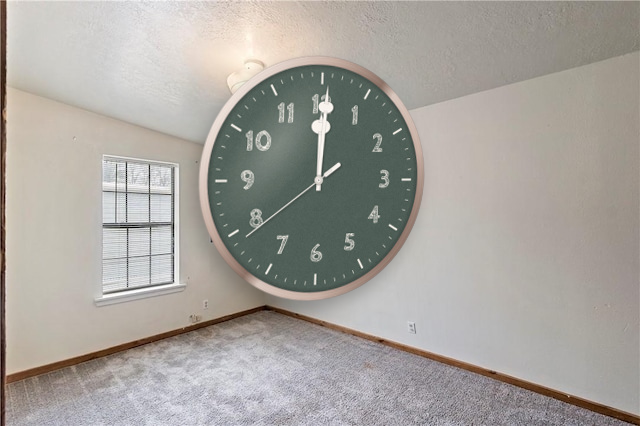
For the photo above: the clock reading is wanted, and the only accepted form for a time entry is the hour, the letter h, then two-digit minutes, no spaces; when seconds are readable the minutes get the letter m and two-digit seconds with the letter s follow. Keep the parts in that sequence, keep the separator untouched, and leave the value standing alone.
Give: 12h00m39s
